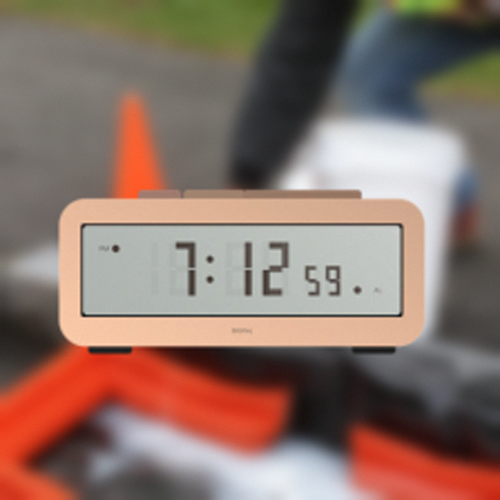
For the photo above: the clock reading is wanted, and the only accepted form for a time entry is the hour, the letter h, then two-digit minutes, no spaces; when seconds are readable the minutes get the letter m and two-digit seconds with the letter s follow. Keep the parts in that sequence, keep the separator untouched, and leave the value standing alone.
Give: 7h12m59s
